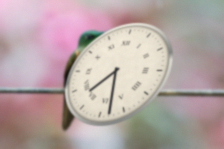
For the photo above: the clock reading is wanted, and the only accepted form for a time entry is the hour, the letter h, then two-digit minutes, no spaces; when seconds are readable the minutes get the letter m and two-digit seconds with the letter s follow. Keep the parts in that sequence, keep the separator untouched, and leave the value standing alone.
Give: 7h28
